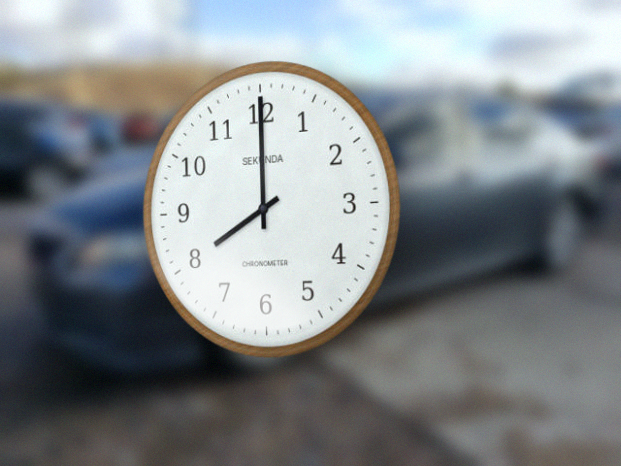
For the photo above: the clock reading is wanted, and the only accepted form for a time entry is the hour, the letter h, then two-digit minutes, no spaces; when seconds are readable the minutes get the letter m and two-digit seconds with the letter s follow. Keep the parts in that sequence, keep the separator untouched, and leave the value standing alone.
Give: 8h00
